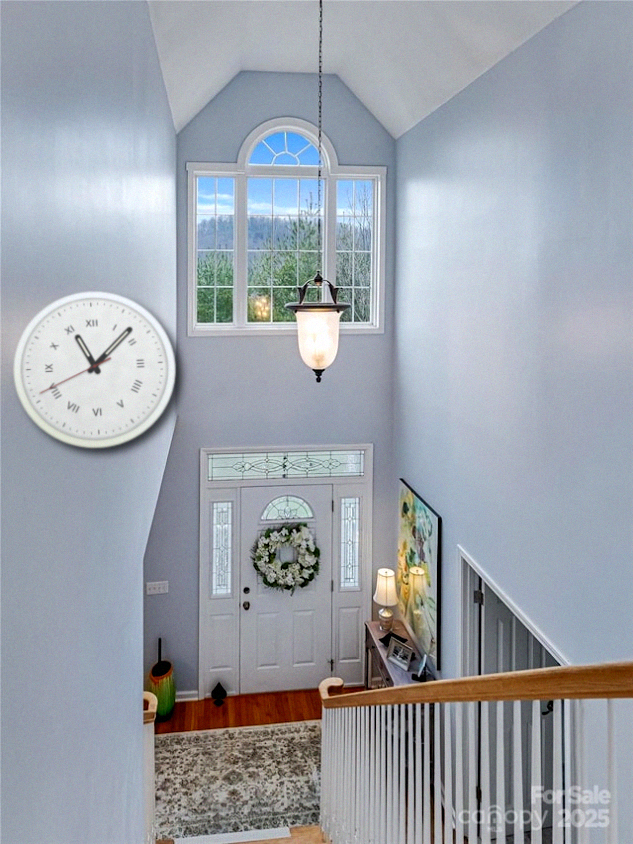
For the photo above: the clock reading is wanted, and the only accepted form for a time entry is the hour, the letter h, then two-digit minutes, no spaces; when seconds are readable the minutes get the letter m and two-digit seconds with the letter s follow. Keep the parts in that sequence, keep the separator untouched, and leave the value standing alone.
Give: 11h07m41s
